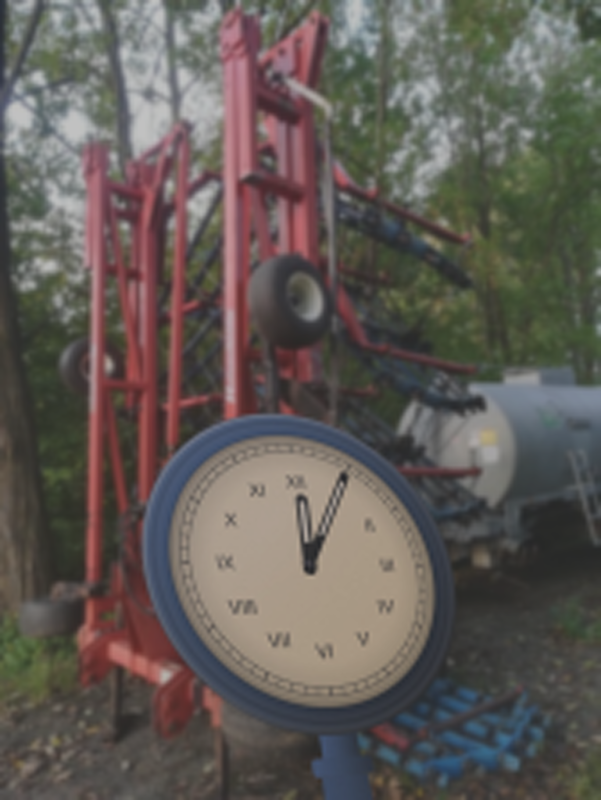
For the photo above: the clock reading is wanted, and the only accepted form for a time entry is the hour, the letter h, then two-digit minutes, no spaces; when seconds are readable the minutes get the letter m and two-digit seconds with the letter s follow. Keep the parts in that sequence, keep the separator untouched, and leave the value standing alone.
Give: 12h05
